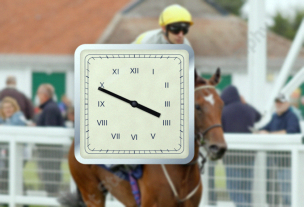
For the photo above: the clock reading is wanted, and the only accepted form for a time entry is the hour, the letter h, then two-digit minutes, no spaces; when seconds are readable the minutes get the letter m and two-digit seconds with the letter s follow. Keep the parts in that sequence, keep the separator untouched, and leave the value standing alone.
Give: 3h49
